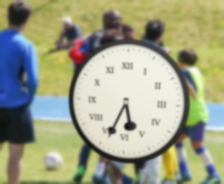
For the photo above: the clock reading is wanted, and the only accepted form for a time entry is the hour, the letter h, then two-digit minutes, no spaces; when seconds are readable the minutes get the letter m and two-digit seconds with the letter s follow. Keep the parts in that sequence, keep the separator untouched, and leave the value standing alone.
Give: 5h34
